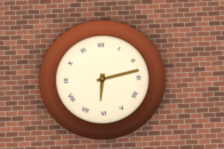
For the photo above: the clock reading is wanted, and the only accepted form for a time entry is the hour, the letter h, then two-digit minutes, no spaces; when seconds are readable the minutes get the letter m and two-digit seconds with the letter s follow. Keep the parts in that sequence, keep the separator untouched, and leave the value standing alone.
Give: 6h13
